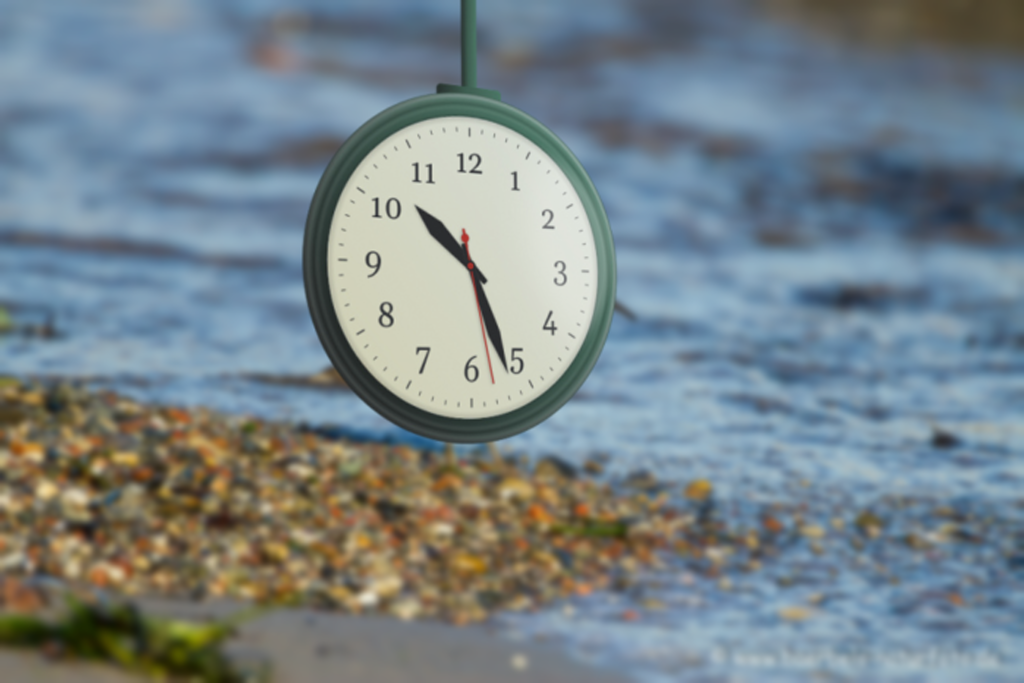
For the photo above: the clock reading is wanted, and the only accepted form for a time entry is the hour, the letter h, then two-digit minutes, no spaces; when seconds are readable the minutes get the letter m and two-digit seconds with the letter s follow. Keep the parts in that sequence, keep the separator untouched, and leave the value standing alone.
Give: 10h26m28s
